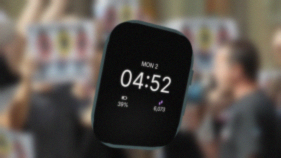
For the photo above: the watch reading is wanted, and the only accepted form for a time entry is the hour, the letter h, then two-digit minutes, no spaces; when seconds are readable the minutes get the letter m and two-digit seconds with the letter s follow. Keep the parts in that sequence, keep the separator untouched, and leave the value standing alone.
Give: 4h52
